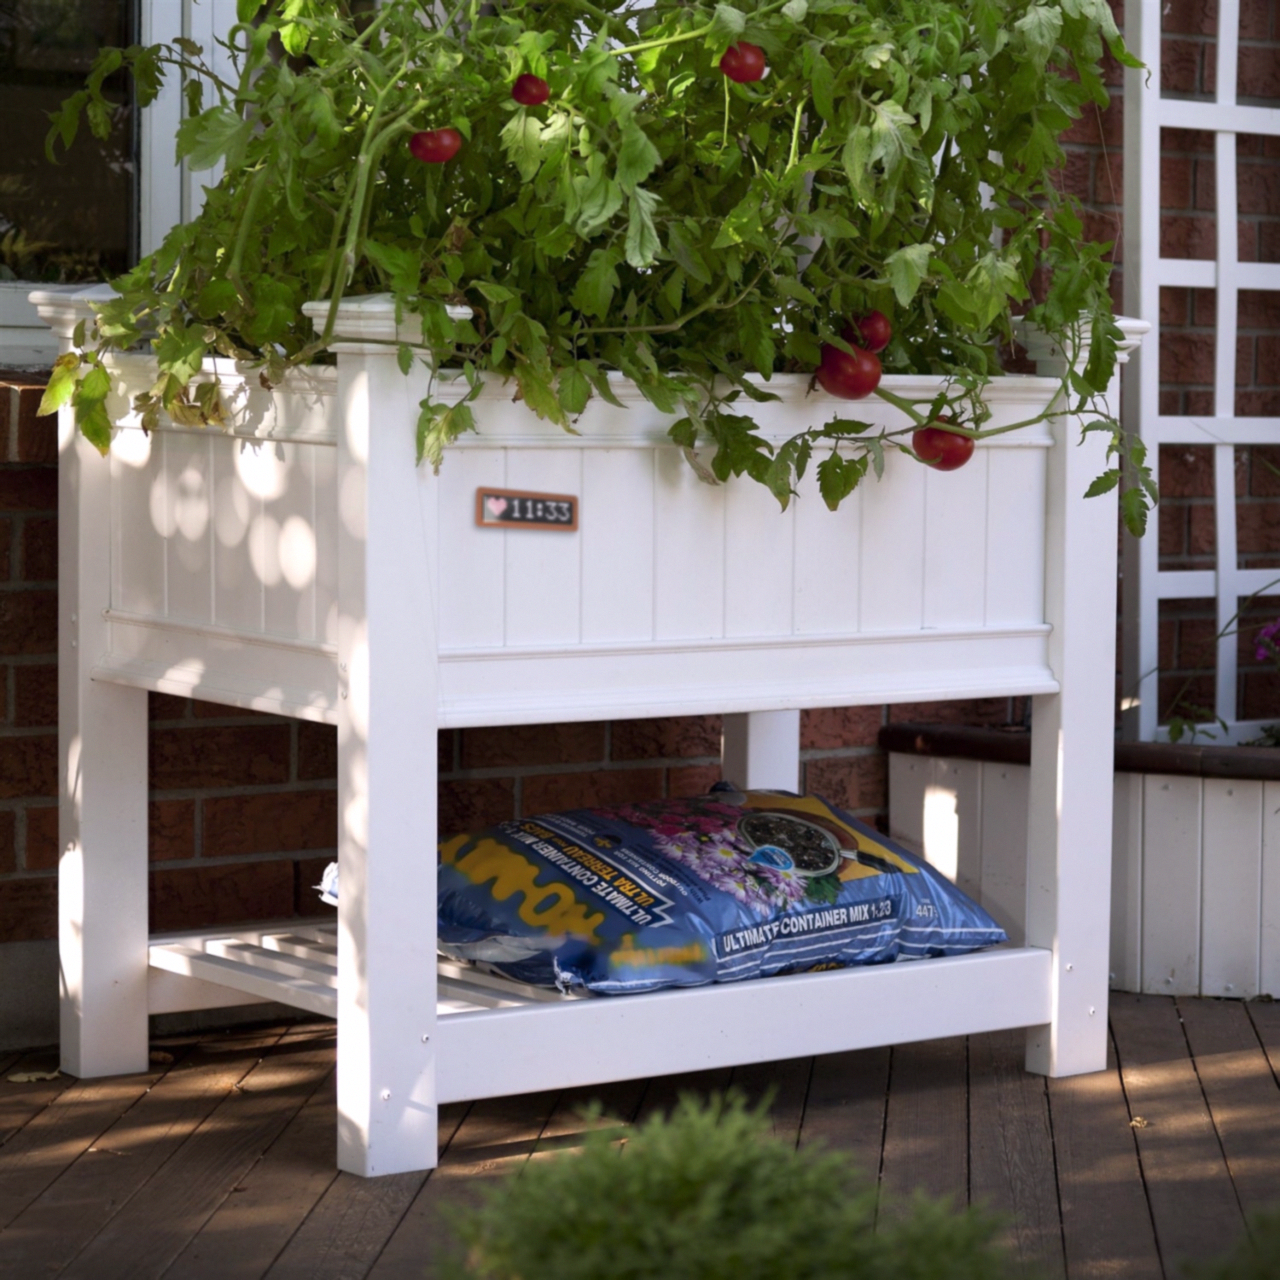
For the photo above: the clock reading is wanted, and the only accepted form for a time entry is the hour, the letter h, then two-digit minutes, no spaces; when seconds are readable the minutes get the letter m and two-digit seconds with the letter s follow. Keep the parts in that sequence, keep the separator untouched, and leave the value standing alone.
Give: 11h33
